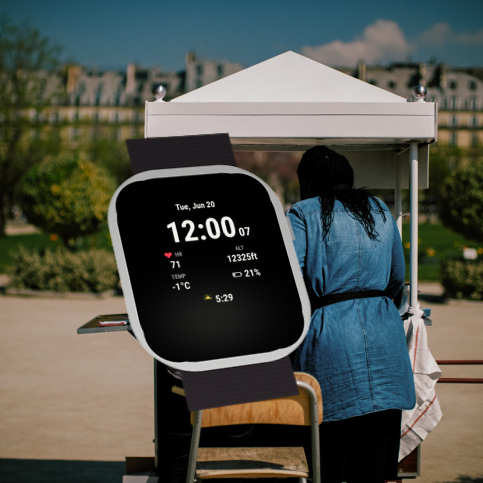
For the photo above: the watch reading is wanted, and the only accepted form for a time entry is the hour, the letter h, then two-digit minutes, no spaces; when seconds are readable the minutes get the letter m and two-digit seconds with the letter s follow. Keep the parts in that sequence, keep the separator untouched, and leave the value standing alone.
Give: 12h00m07s
